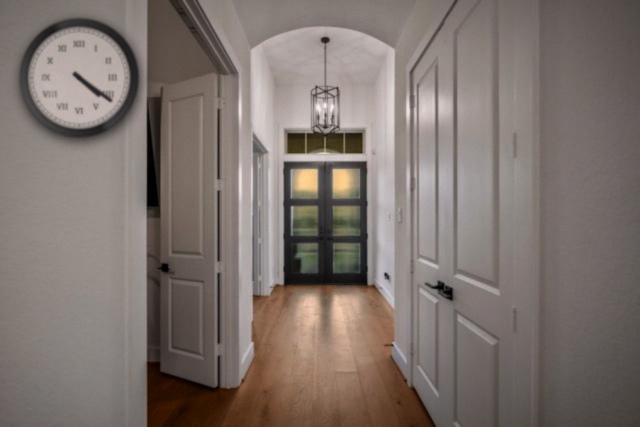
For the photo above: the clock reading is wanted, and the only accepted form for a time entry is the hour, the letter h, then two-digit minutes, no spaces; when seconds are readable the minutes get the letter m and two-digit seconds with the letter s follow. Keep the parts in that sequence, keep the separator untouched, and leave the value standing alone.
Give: 4h21
